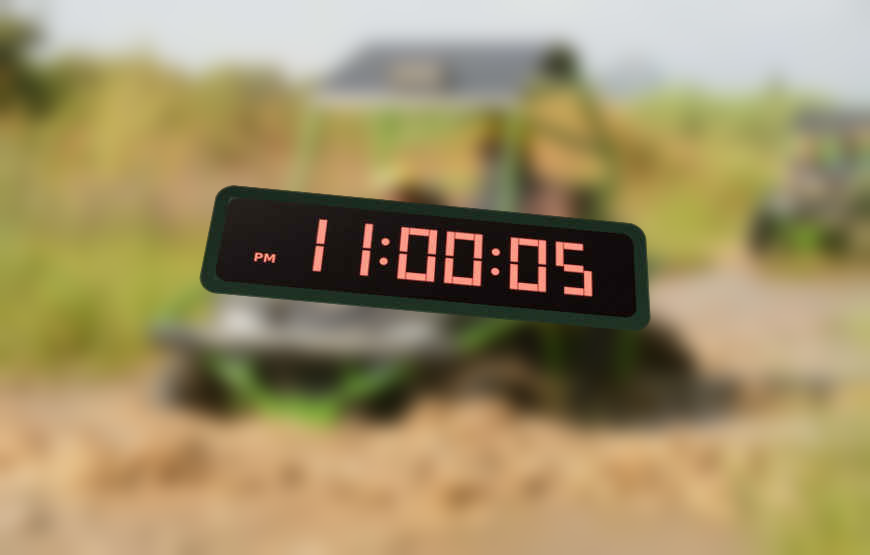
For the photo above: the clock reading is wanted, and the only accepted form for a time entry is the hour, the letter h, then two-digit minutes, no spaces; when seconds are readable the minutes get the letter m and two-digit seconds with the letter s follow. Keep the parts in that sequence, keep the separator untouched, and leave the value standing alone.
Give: 11h00m05s
